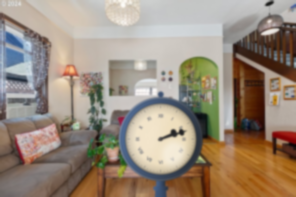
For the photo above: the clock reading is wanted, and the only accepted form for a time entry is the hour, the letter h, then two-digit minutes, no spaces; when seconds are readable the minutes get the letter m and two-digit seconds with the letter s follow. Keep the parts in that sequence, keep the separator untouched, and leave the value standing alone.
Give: 2h12
